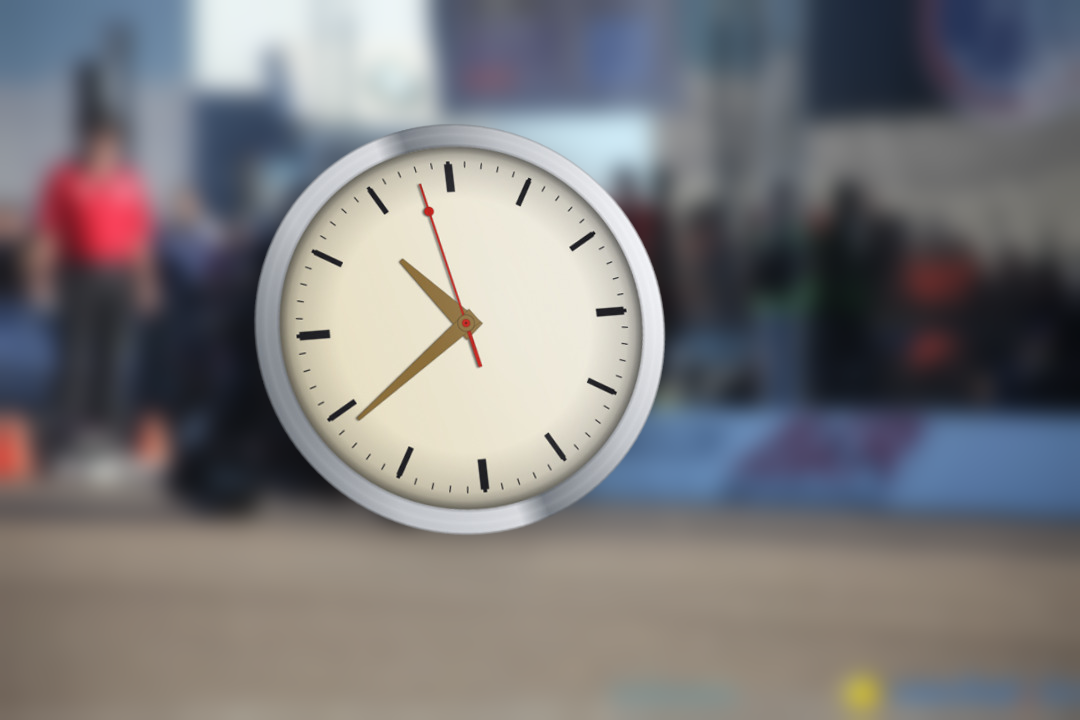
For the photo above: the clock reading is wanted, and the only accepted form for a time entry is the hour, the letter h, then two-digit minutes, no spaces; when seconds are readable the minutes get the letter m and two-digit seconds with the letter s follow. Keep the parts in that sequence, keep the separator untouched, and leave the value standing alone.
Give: 10h38m58s
